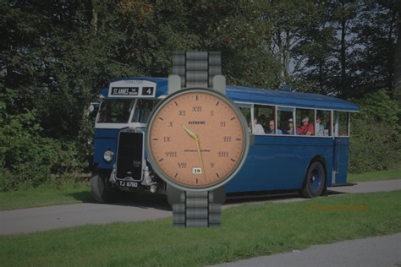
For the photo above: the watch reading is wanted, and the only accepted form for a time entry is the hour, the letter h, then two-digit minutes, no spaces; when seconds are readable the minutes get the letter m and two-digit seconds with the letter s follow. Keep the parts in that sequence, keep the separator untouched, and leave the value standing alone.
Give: 10h28
